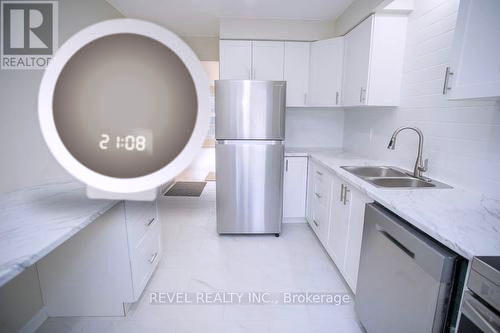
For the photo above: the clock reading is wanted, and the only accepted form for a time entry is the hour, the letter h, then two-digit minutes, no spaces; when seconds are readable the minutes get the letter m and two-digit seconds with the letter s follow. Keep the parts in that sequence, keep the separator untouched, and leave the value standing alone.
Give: 21h08
